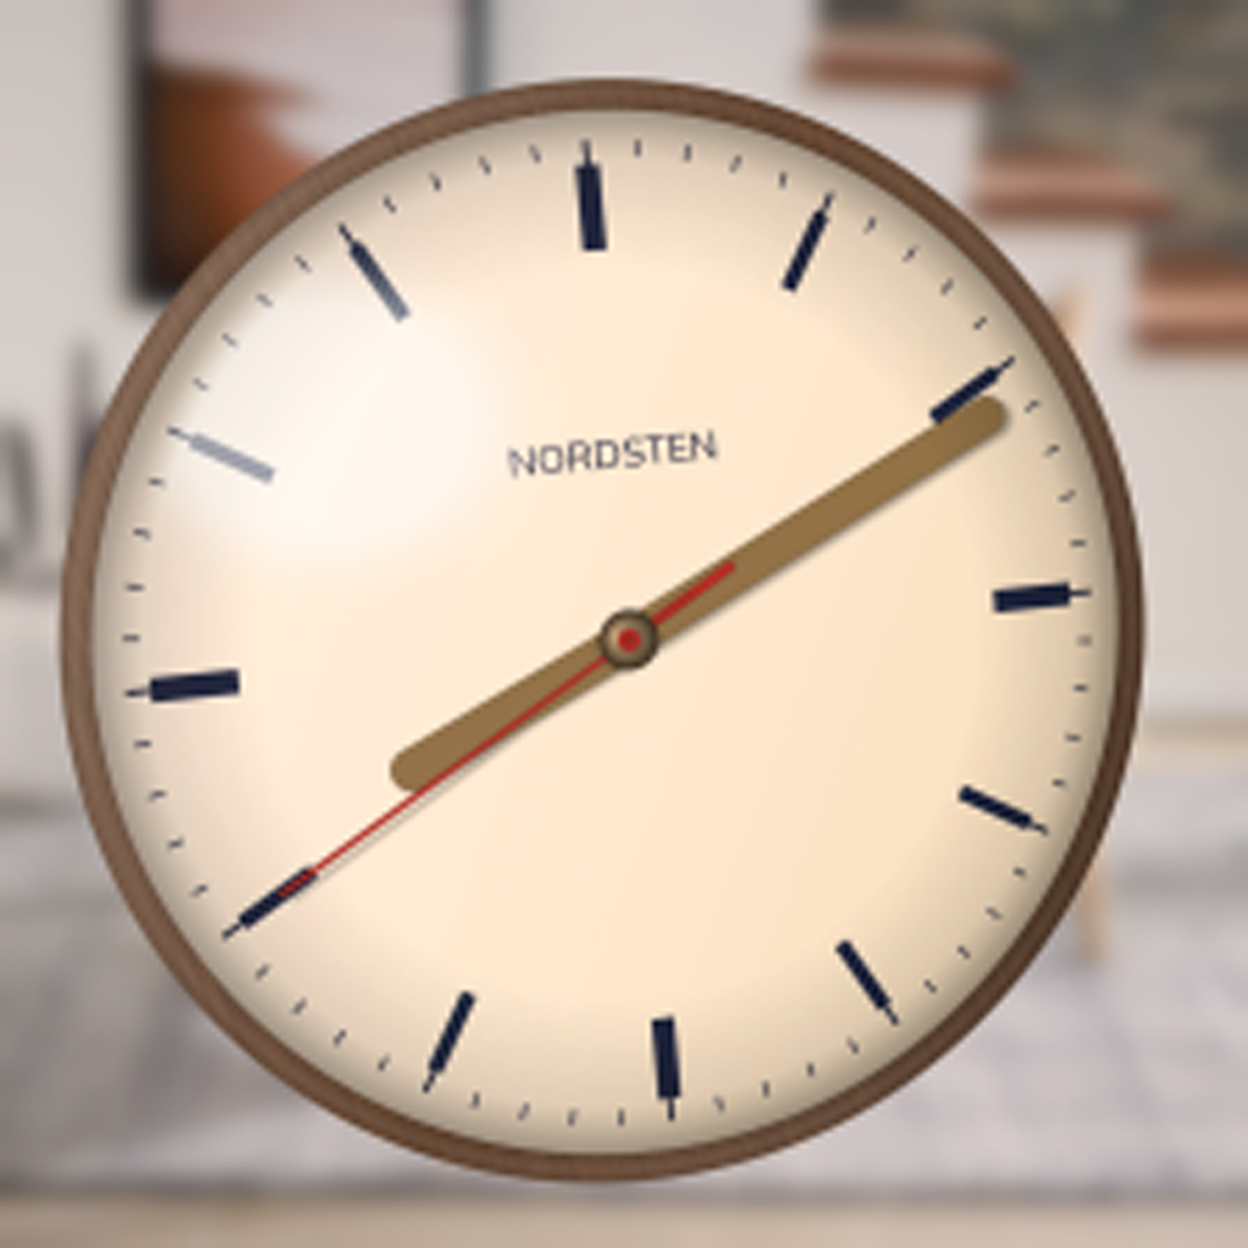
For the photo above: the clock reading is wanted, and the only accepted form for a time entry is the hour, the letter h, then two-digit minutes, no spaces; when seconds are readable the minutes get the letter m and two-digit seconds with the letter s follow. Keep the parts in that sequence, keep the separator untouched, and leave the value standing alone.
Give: 8h10m40s
